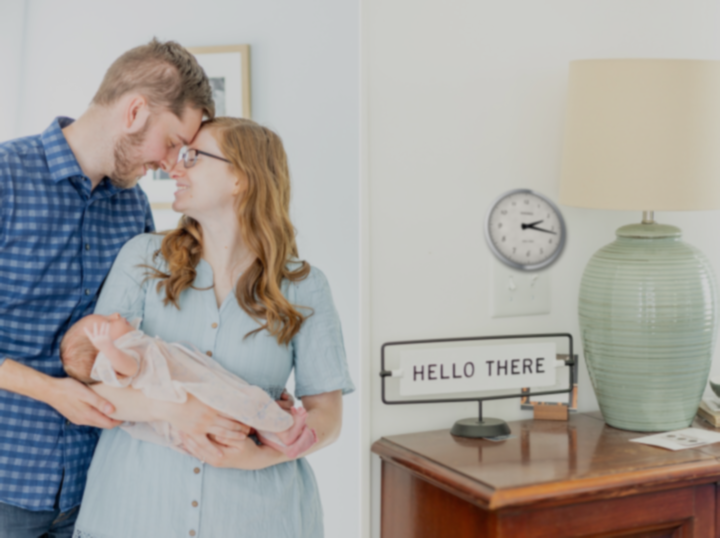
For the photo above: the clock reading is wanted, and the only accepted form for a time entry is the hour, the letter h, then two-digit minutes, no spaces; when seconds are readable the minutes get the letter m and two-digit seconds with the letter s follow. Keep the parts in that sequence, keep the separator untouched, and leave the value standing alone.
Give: 2h17
